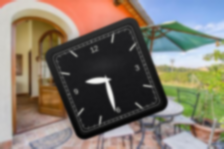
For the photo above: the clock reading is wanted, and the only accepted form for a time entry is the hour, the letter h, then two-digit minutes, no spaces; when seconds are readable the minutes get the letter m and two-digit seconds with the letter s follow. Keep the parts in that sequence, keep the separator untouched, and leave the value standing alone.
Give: 9h31
